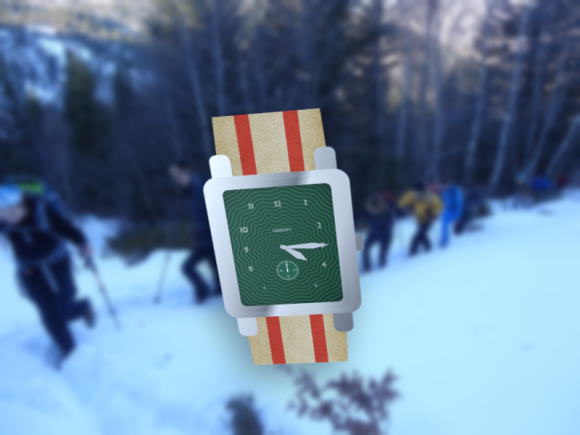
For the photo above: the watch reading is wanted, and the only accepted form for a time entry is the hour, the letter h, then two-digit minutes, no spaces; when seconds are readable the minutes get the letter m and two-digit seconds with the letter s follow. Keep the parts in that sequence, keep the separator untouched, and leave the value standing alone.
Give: 4h15
